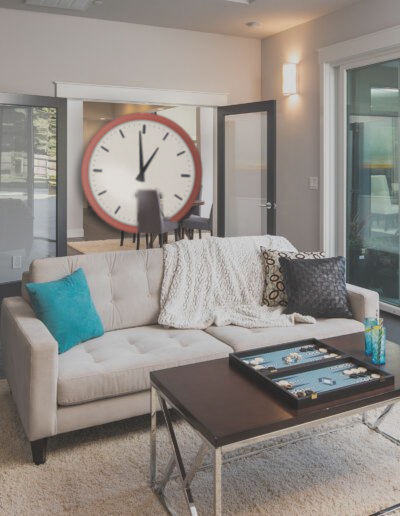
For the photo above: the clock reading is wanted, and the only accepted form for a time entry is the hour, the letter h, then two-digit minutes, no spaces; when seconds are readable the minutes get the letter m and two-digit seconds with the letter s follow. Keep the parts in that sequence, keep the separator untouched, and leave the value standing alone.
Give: 12h59
